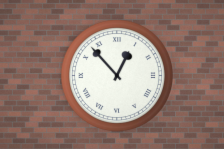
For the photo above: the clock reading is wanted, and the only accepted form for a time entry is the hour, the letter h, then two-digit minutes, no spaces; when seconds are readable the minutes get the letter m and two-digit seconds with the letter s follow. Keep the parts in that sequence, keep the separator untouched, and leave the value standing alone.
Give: 12h53
